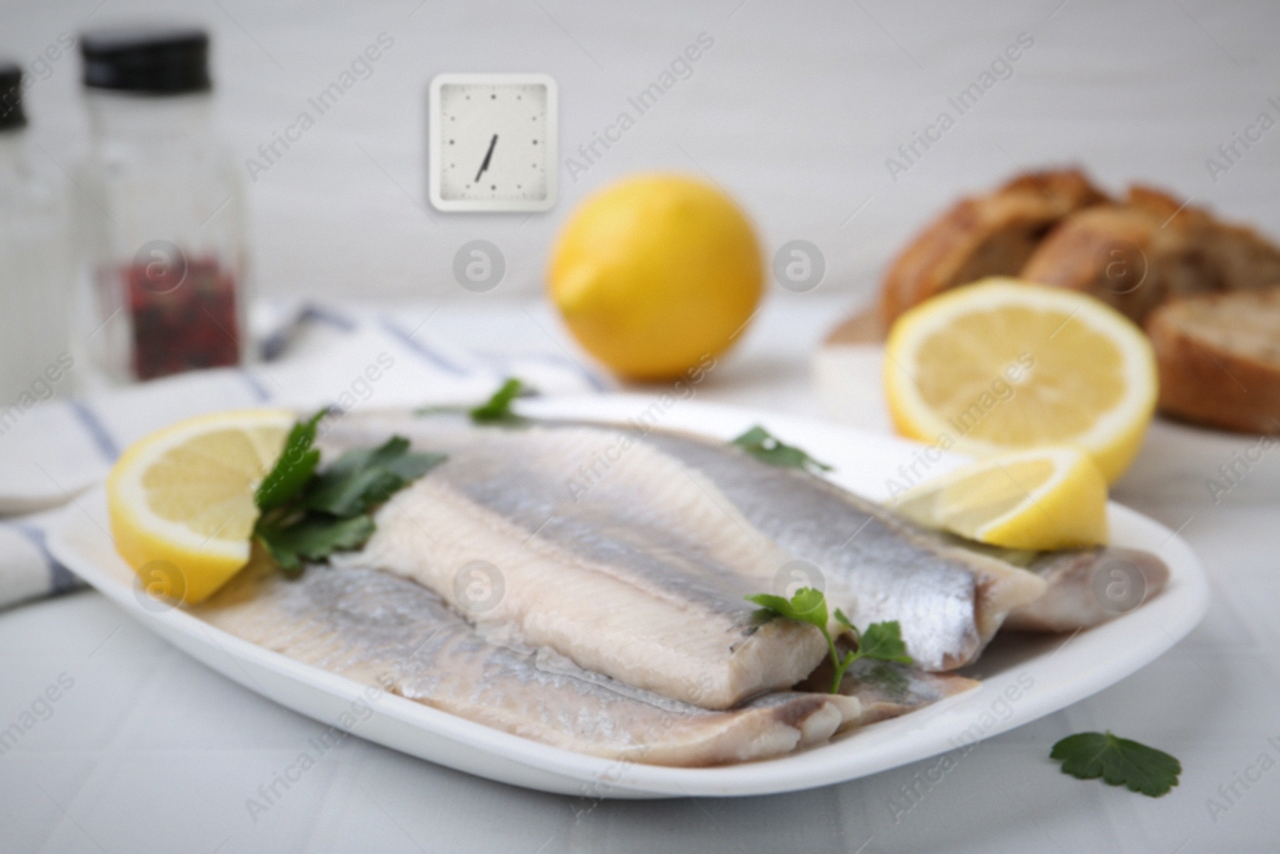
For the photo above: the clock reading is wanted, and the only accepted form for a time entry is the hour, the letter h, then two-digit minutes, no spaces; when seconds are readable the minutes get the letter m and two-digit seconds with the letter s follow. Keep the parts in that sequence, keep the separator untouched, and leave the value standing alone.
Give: 6h34
